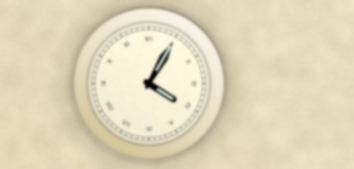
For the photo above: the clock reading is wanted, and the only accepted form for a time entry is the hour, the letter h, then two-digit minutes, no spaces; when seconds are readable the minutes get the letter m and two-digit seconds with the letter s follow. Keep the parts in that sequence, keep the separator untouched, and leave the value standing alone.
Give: 4h05
